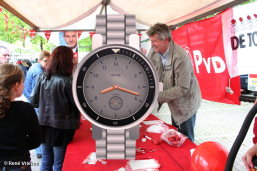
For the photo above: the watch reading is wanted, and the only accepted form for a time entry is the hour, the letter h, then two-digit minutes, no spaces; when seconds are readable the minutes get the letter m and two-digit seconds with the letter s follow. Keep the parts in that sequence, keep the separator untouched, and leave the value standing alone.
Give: 8h18
